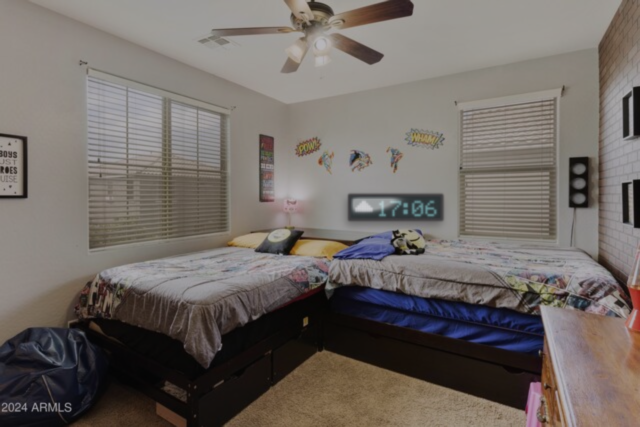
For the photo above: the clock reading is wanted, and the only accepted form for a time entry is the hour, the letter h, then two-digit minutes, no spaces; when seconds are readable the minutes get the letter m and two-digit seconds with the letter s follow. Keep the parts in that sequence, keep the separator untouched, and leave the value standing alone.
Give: 17h06
